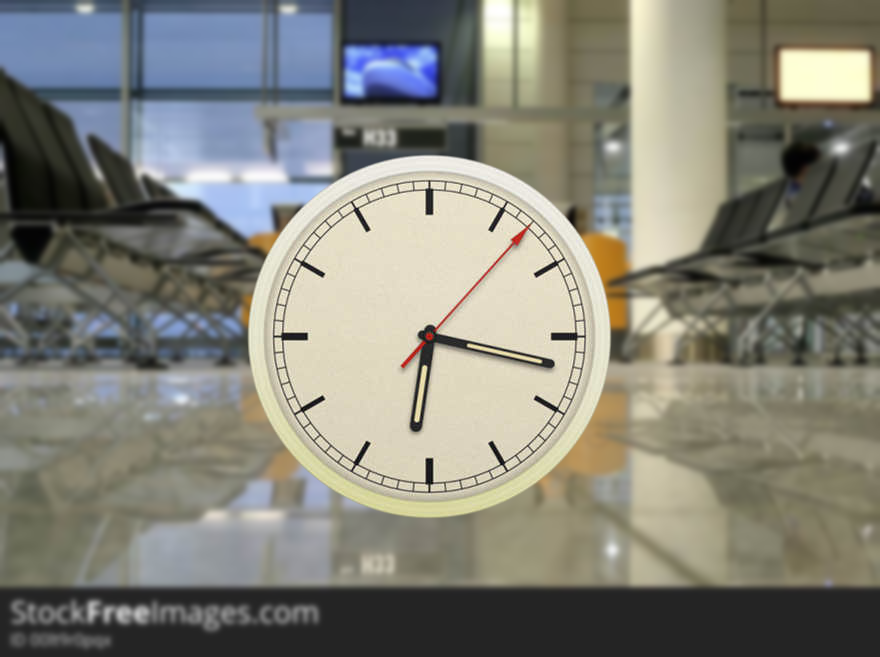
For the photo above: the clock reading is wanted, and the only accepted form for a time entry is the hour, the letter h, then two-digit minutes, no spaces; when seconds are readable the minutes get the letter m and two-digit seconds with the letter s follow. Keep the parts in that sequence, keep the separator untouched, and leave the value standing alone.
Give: 6h17m07s
